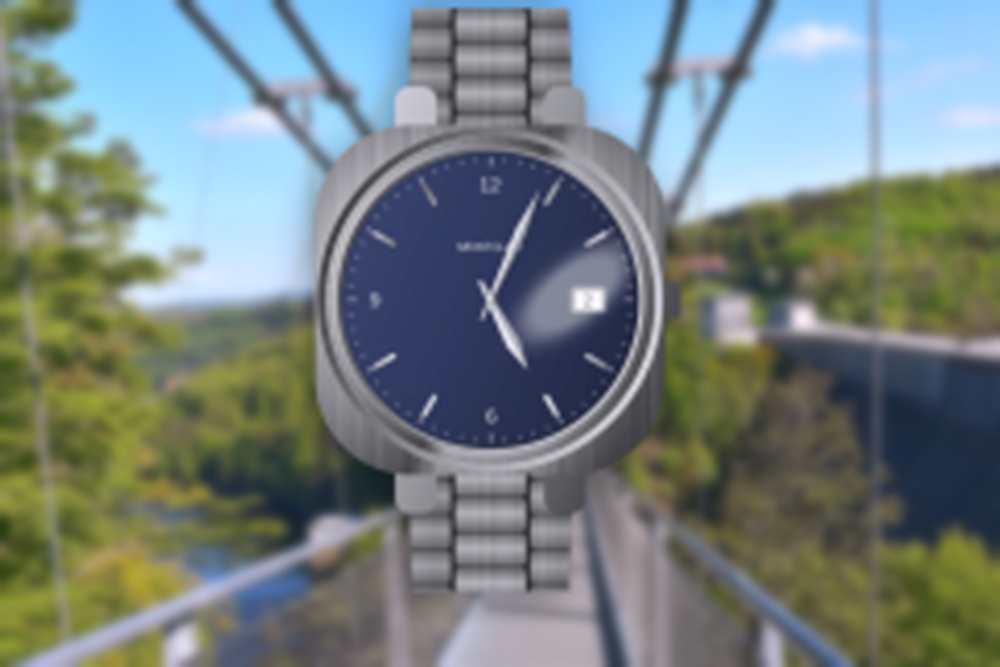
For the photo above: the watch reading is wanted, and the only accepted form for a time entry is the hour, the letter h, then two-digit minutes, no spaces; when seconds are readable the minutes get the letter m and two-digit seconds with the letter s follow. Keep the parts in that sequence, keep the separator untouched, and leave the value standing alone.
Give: 5h04
